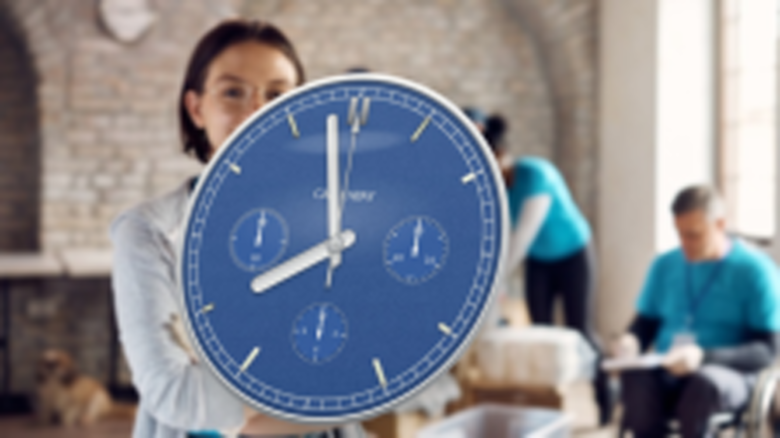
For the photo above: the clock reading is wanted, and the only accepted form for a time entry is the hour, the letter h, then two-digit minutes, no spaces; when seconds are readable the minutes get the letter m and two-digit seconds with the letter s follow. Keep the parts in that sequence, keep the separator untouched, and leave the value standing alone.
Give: 7h58
